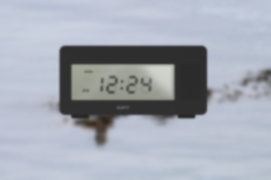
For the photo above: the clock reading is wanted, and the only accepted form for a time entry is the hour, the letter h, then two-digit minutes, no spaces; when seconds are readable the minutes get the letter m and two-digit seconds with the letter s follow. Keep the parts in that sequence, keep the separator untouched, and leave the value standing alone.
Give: 12h24
